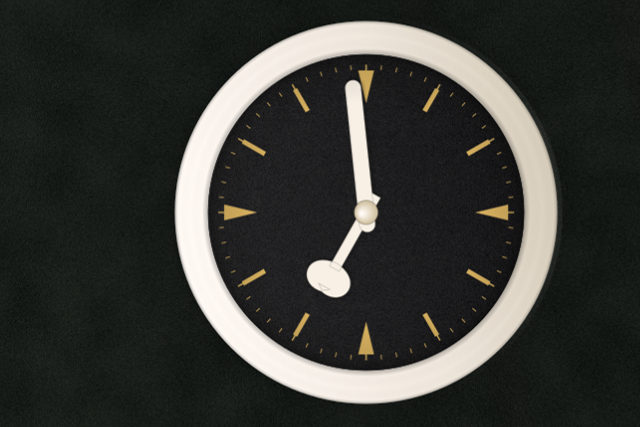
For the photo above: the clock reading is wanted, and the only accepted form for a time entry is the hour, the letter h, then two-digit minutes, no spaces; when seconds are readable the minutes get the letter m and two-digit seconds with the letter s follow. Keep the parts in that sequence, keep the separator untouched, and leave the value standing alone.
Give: 6h59
